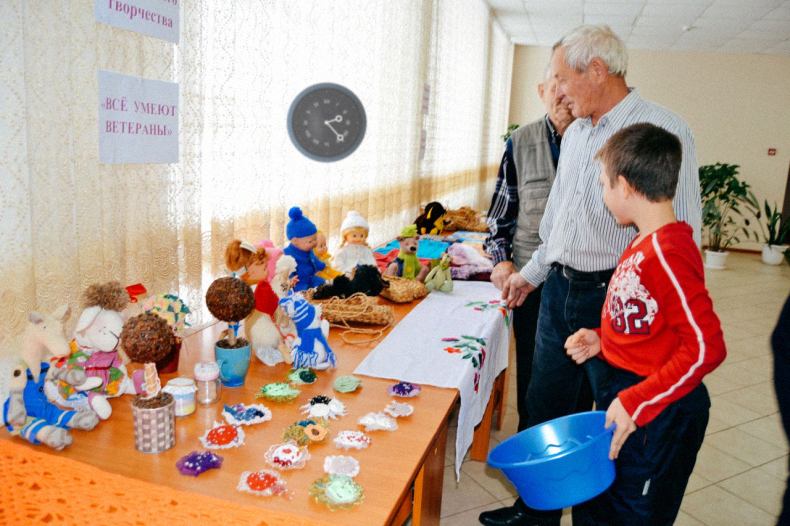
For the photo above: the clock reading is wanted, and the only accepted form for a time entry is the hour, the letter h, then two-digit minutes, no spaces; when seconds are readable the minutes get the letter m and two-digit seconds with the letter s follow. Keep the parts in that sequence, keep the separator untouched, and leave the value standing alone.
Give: 2h23
